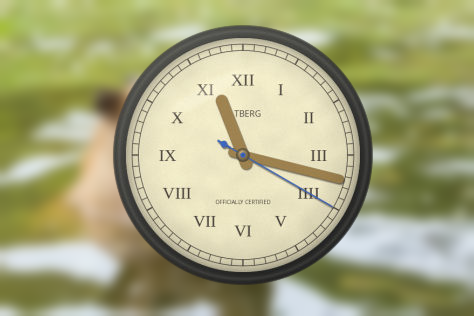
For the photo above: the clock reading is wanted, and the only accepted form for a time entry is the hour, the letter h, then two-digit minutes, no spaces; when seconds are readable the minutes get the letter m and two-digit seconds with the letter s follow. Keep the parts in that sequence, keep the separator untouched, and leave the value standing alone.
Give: 11h17m20s
